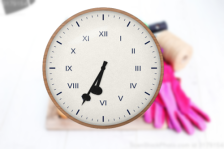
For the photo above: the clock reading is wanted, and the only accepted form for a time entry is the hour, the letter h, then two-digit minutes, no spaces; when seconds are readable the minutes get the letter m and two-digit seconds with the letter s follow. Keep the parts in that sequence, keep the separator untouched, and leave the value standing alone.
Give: 6h35
